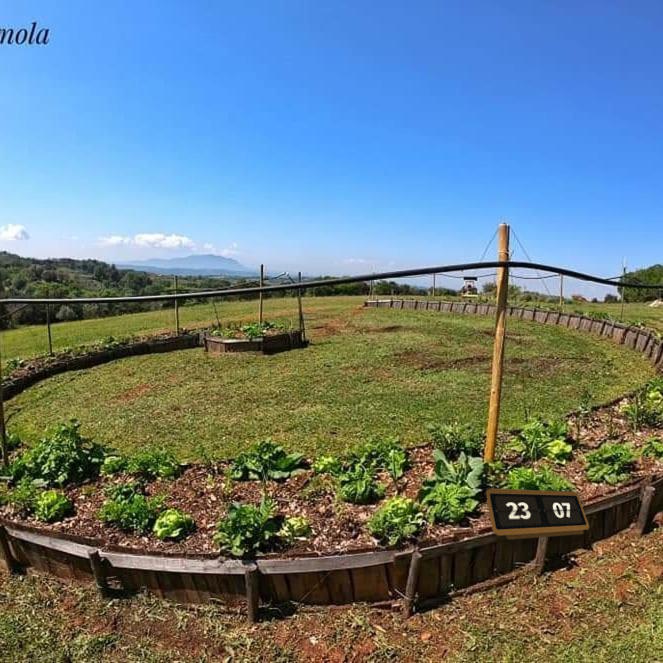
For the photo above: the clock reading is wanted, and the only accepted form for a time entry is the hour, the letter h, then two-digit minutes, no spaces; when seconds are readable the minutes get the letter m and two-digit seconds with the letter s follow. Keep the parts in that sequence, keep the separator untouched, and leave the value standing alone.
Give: 23h07
